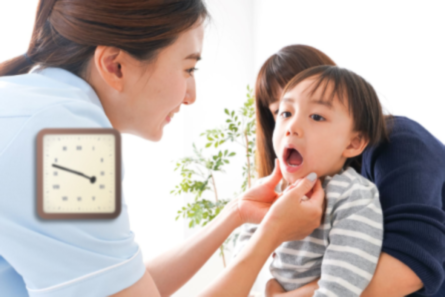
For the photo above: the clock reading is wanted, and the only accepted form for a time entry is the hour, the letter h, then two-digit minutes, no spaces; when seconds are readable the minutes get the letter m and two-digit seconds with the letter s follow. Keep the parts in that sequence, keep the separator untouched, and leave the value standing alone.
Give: 3h48
